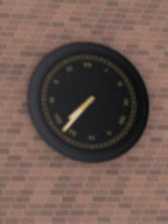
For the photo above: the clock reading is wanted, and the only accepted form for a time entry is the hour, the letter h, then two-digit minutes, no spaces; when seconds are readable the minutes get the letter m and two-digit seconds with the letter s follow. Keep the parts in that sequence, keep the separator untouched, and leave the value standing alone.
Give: 7h37
